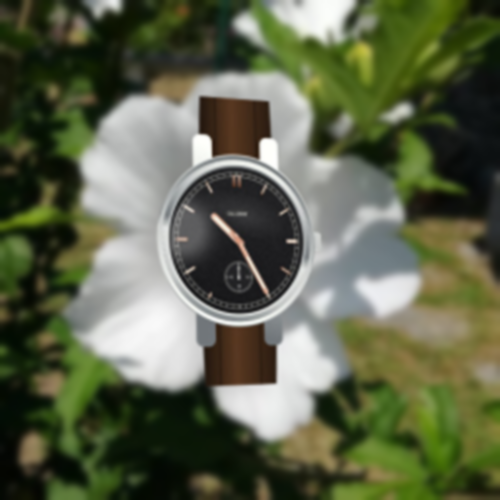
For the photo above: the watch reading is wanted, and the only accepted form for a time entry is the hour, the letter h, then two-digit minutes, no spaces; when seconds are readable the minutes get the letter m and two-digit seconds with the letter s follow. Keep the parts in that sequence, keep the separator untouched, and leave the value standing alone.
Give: 10h25
